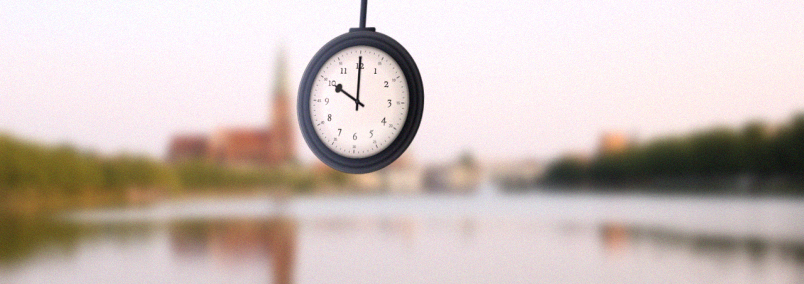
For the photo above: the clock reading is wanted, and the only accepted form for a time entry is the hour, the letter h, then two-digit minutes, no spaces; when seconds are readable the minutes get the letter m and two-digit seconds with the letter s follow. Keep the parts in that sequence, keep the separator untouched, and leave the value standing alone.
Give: 10h00
